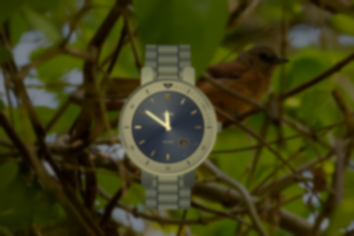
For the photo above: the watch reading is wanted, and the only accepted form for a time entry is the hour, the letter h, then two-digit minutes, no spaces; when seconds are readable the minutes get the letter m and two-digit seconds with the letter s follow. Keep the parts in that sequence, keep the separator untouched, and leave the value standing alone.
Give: 11h51
